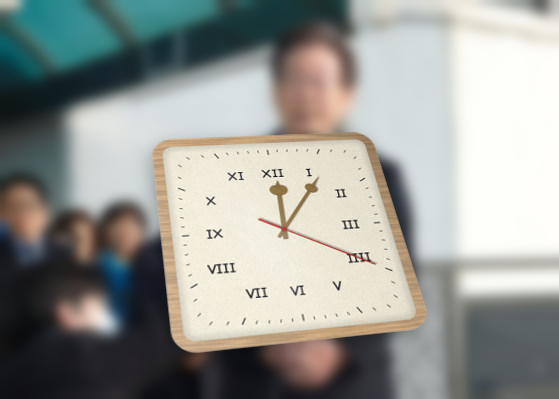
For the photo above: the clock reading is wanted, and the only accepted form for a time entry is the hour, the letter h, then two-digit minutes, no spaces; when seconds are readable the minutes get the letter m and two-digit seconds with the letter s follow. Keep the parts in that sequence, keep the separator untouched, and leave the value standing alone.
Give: 12h06m20s
